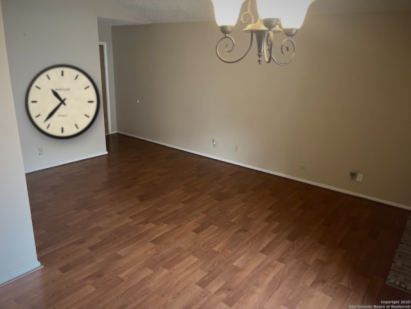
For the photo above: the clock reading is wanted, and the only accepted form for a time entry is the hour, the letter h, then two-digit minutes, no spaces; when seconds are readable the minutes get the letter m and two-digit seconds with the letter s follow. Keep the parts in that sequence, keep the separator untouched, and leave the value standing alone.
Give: 10h37
